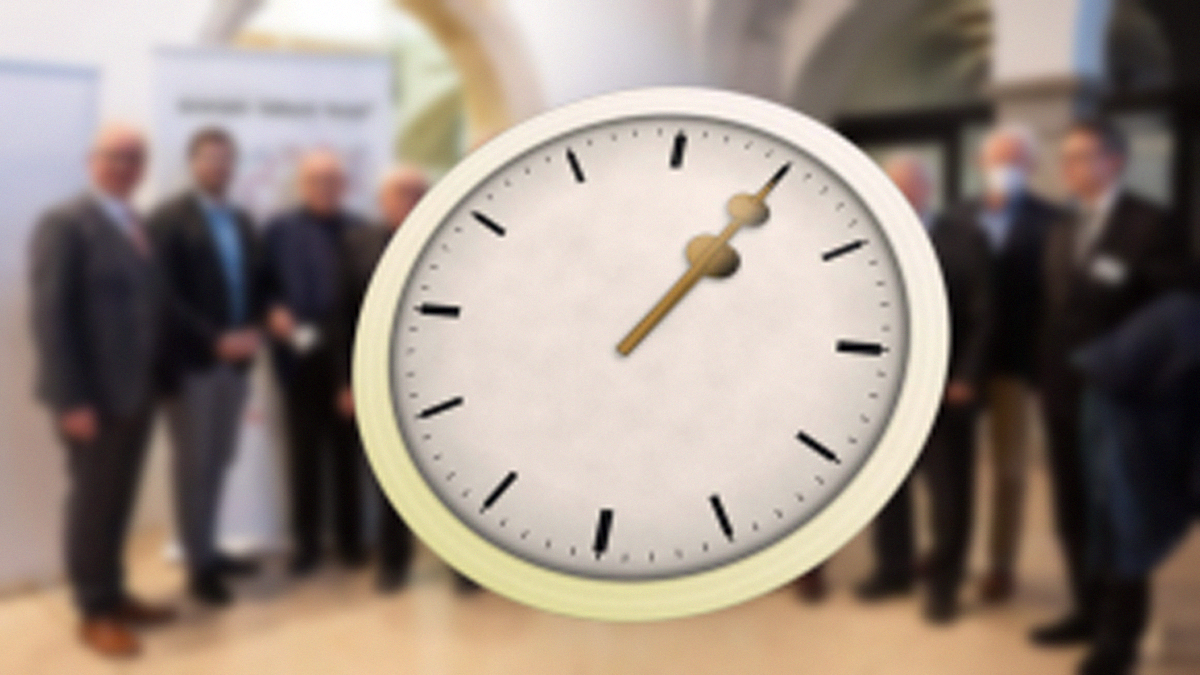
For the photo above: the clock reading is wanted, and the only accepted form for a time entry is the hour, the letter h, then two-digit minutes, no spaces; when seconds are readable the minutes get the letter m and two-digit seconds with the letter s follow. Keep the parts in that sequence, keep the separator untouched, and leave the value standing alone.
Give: 1h05
